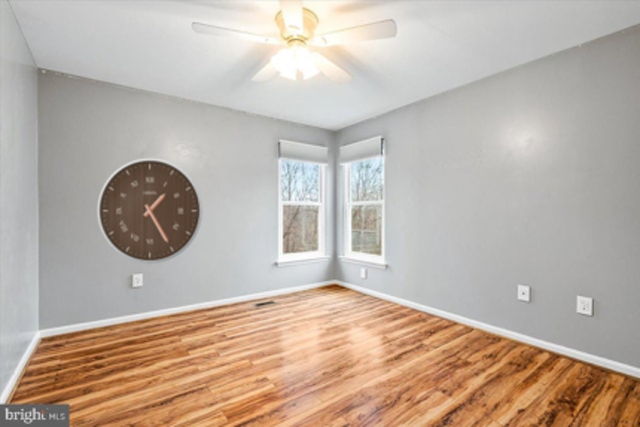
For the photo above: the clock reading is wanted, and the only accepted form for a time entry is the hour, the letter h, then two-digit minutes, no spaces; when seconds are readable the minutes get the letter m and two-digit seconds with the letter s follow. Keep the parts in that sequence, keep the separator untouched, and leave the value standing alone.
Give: 1h25
